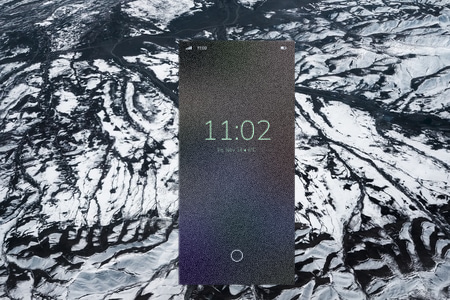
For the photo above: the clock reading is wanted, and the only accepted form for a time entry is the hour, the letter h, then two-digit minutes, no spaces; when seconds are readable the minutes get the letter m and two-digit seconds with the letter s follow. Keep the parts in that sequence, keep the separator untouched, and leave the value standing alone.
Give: 11h02
